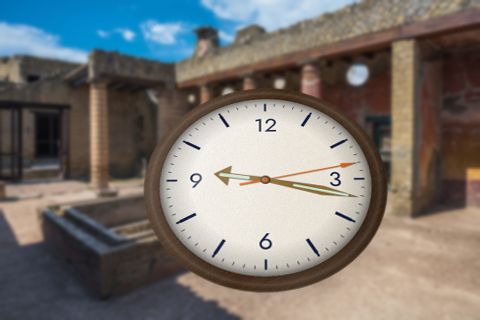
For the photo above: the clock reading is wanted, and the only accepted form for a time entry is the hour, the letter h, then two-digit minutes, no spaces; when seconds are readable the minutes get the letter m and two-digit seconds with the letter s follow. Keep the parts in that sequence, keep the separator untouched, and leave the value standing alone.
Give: 9h17m13s
